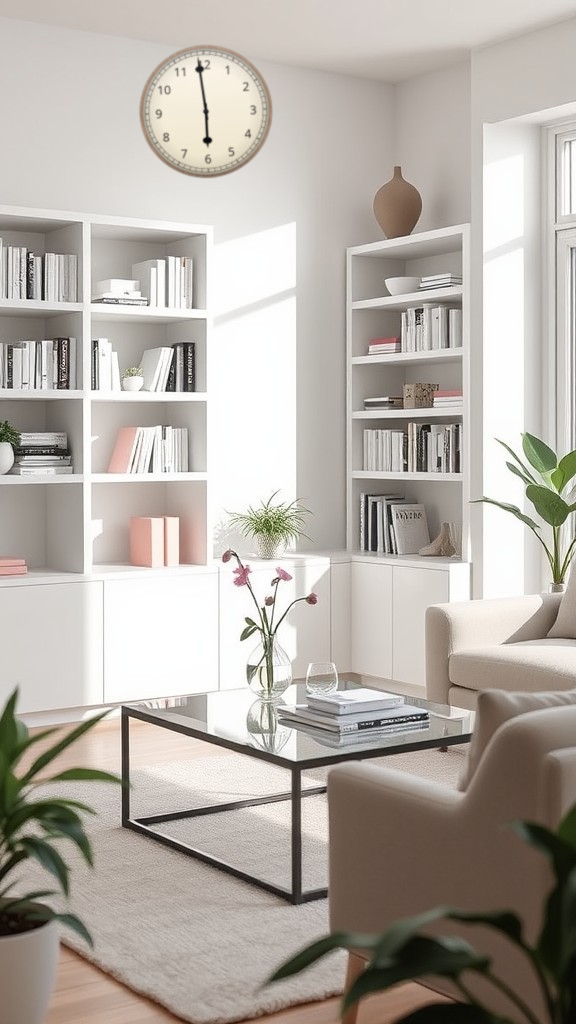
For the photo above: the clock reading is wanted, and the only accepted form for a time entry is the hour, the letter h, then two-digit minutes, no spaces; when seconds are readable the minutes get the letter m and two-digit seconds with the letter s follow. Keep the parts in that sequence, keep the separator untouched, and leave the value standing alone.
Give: 5h59
